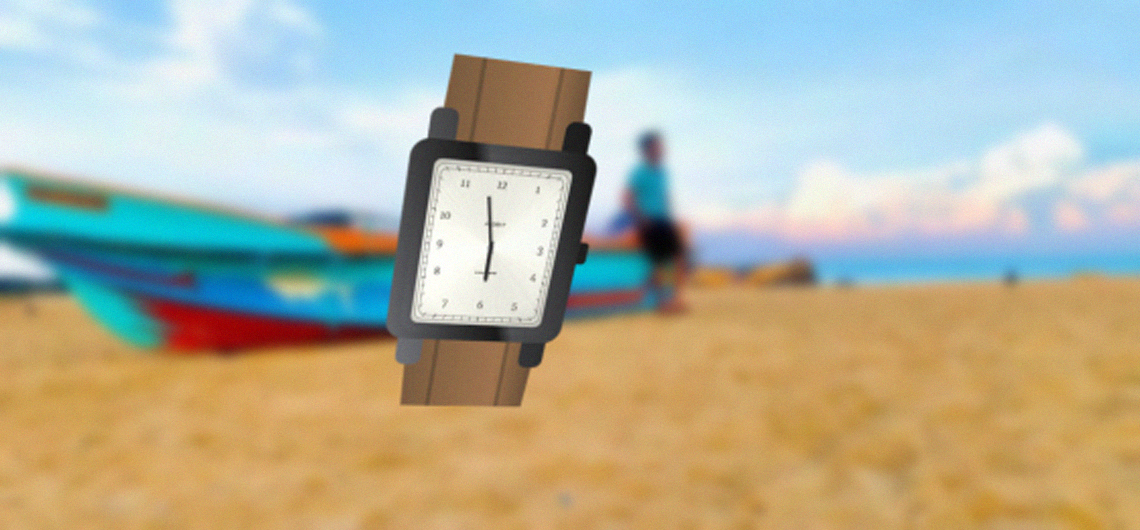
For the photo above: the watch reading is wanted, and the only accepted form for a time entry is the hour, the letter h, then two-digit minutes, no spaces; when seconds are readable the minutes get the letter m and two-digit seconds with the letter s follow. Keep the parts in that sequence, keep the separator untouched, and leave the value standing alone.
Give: 5h58
